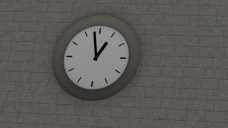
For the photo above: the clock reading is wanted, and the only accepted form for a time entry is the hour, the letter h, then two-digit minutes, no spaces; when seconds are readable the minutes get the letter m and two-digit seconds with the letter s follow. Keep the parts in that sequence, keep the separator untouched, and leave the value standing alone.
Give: 12h58
